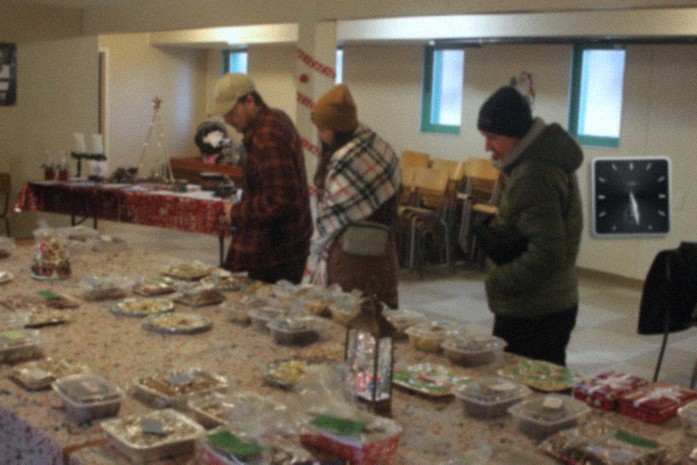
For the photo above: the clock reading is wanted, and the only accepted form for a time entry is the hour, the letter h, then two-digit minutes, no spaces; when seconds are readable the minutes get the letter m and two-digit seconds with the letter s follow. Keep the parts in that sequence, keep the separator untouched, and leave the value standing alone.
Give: 5h28
